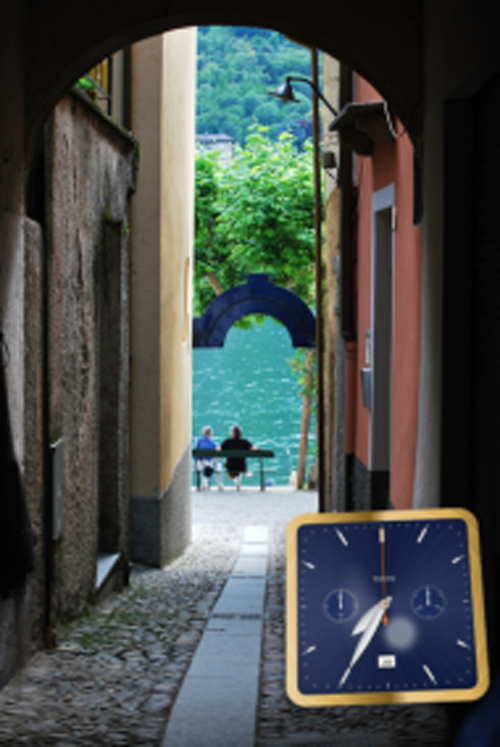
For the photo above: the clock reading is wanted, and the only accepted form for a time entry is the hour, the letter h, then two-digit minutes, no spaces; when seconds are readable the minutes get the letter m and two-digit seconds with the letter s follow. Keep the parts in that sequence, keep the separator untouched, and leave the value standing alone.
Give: 7h35
